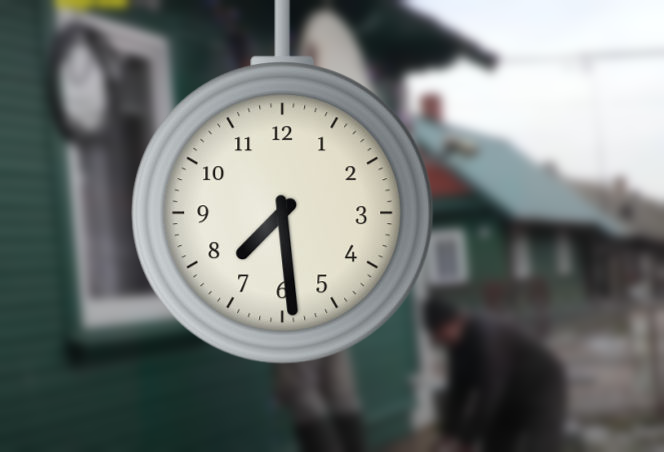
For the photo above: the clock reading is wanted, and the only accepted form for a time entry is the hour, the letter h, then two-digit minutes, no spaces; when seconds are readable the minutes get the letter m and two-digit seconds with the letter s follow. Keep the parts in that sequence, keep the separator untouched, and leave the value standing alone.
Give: 7h29
